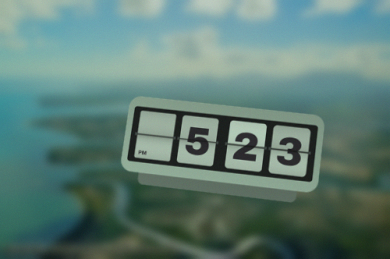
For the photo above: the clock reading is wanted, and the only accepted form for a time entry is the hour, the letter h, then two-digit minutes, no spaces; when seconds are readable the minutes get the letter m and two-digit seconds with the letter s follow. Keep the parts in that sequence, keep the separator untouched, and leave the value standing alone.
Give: 5h23
